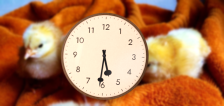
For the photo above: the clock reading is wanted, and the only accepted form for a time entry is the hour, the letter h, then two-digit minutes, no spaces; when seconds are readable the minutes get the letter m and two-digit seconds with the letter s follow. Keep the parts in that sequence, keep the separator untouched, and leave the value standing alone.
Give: 5h31
